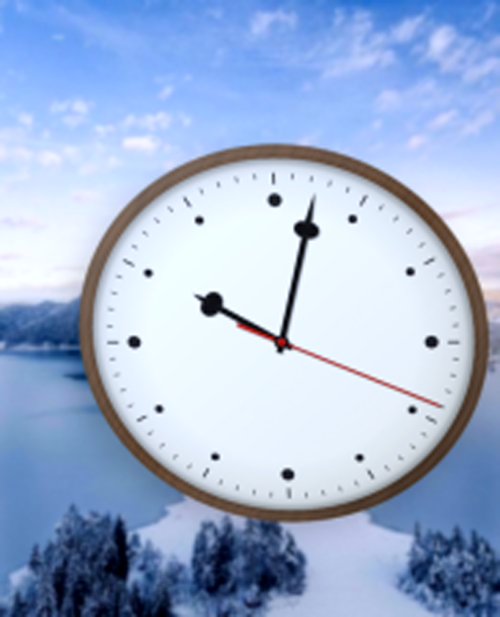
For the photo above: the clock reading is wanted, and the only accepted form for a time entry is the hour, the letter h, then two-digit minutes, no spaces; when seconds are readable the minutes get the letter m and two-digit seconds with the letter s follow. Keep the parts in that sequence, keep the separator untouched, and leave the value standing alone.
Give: 10h02m19s
